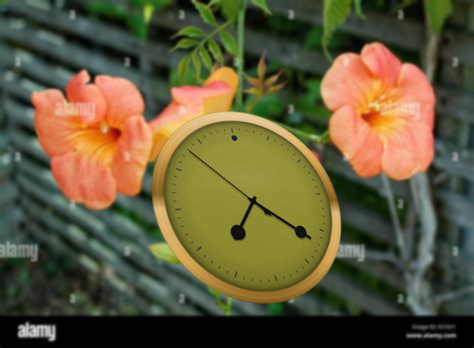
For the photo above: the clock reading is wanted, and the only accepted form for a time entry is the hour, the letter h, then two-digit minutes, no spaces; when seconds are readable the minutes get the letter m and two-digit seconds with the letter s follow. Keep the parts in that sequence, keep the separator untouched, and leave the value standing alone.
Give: 7h21m53s
